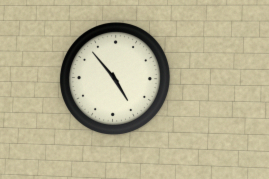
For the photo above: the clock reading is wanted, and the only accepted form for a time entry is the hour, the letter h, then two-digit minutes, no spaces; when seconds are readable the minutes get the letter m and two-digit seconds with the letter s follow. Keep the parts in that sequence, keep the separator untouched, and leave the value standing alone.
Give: 4h53
